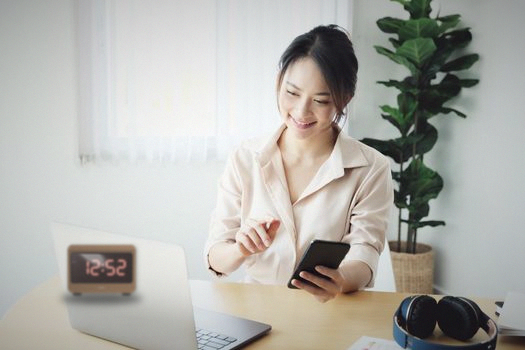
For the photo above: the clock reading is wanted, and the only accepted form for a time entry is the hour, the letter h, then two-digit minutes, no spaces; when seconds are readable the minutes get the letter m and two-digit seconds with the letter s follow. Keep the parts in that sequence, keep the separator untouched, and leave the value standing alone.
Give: 12h52
